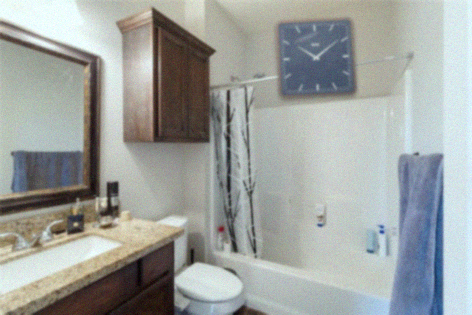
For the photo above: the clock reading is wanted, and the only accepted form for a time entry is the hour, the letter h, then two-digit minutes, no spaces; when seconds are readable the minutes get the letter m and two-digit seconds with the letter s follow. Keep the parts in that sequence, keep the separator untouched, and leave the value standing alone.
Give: 10h09
